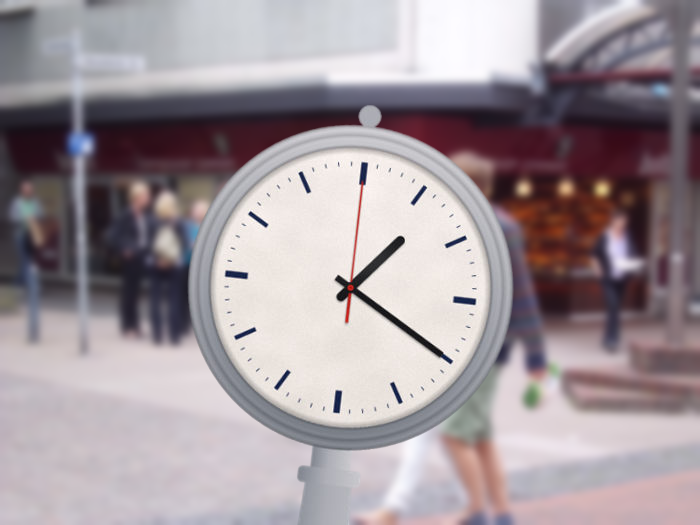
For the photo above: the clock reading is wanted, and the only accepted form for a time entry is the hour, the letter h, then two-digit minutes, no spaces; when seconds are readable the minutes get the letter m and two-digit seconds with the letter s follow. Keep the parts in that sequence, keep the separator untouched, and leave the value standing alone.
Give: 1h20m00s
